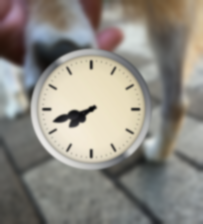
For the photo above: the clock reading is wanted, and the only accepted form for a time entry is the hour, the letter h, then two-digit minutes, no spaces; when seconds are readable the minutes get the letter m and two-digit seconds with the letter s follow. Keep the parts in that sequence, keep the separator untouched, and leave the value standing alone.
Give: 7h42
